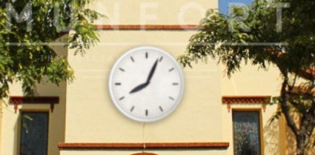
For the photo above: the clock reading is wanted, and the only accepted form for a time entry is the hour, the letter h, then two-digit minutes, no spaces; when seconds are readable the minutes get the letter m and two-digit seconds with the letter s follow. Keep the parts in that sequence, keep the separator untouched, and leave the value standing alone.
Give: 8h04
